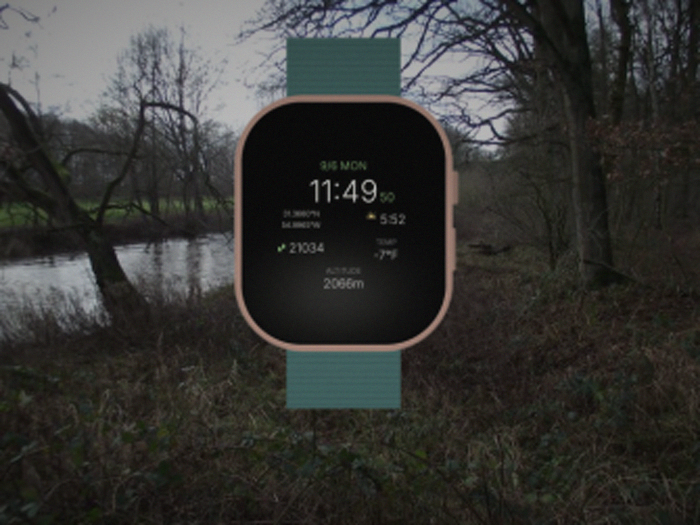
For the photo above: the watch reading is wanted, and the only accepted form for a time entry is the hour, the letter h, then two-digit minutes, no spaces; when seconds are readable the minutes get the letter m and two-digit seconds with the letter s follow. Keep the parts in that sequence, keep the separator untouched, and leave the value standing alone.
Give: 11h49
